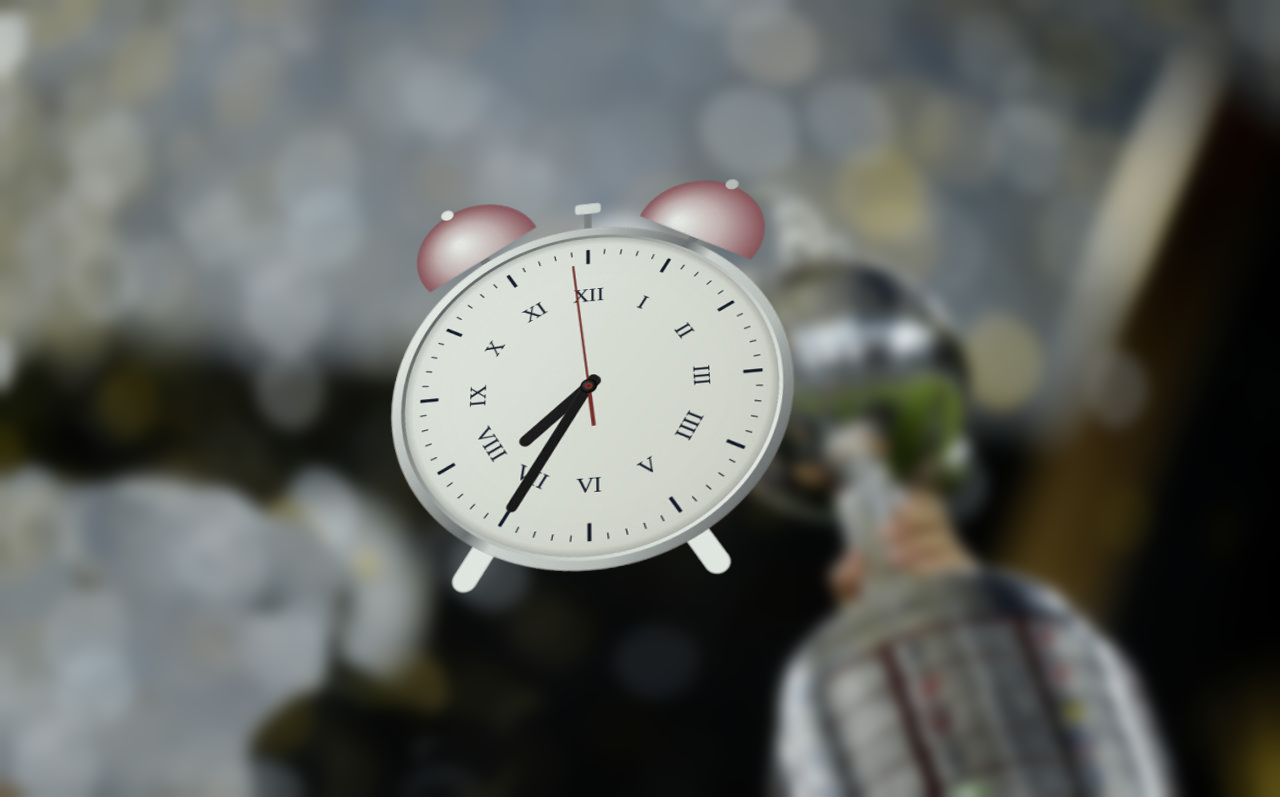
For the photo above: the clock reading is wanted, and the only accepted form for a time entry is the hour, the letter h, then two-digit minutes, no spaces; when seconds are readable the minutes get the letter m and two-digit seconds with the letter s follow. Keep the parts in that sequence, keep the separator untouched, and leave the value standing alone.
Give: 7h34m59s
